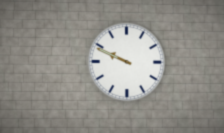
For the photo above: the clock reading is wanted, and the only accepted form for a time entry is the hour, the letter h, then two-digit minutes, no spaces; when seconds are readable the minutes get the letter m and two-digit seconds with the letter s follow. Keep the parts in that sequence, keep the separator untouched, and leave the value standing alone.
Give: 9h49
